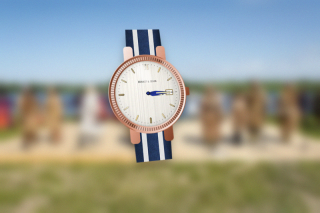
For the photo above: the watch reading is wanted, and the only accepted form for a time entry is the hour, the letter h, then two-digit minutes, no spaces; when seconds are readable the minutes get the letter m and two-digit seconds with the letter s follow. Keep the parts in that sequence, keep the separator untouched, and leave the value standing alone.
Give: 3h15
